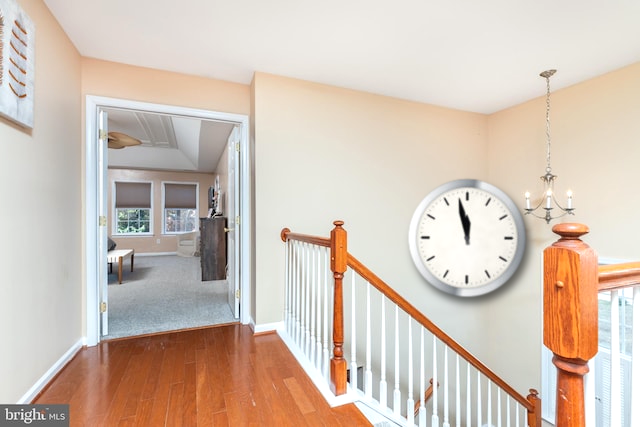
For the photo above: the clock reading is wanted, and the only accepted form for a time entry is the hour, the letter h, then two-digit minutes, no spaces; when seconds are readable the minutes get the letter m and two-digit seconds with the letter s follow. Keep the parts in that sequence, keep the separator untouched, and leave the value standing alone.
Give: 11h58
